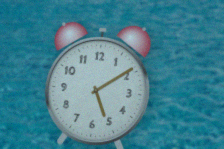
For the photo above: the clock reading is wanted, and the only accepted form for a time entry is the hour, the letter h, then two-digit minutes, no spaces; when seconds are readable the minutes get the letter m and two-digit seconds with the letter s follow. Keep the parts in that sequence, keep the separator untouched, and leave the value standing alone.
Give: 5h09
